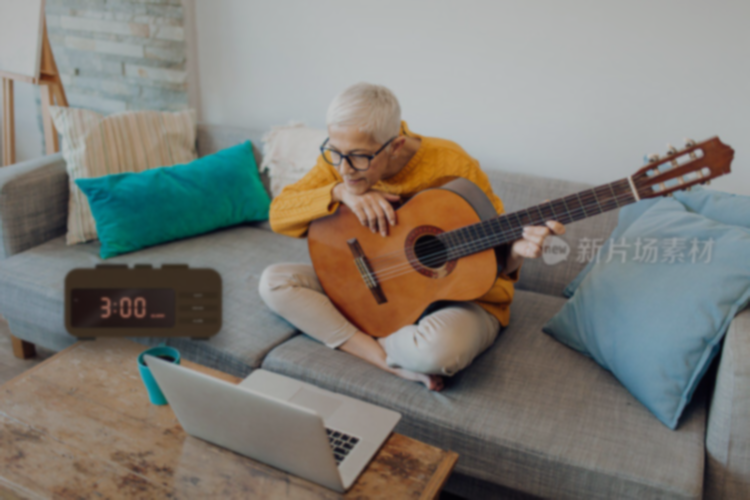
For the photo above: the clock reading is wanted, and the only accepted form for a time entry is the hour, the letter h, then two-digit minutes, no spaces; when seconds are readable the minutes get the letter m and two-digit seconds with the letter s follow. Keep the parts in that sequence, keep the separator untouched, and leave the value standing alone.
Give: 3h00
